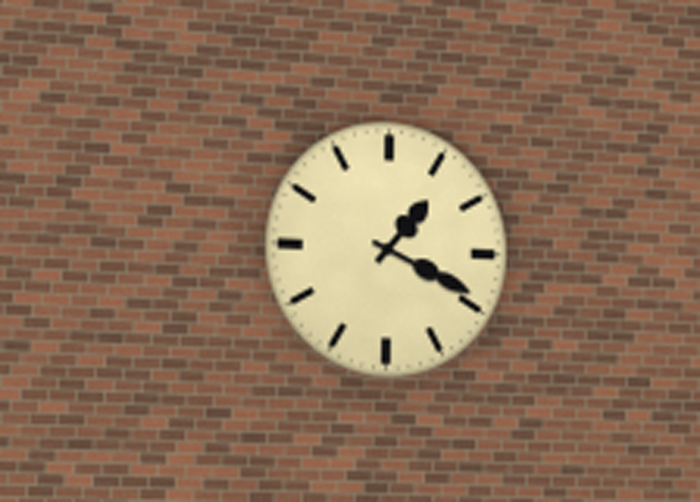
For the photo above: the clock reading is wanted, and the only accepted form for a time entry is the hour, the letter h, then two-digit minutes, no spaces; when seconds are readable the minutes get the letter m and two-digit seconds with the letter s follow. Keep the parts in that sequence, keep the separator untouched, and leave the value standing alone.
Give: 1h19
